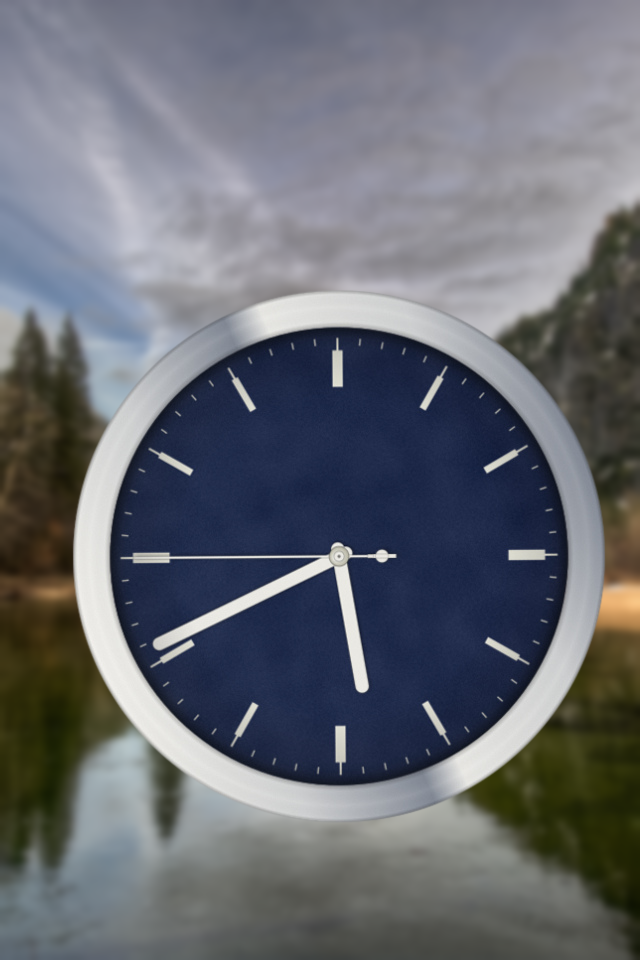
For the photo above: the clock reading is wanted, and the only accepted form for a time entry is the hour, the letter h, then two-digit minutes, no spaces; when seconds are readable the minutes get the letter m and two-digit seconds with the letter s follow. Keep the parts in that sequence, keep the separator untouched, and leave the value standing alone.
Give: 5h40m45s
